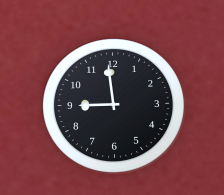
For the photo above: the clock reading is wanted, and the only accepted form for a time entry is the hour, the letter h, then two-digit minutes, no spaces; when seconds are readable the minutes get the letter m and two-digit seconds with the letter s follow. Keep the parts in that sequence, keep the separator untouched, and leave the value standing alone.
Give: 8h59
